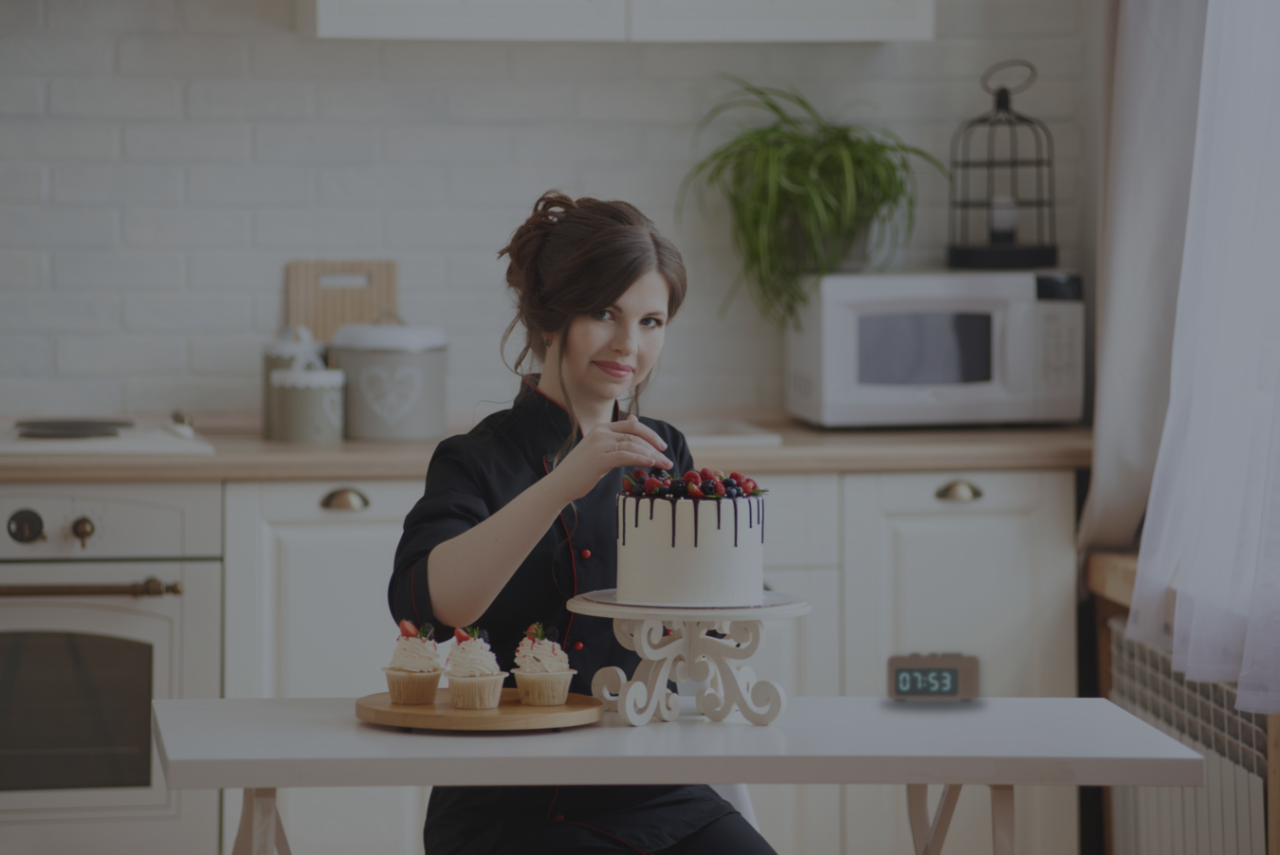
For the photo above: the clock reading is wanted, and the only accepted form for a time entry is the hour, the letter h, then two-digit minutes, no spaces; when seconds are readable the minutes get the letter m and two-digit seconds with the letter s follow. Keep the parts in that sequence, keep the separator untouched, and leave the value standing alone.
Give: 7h53
